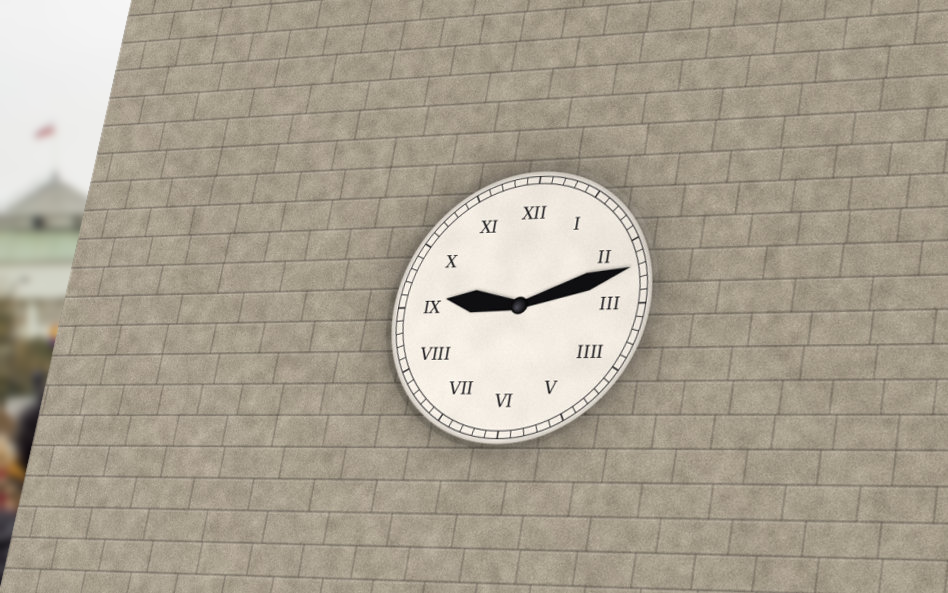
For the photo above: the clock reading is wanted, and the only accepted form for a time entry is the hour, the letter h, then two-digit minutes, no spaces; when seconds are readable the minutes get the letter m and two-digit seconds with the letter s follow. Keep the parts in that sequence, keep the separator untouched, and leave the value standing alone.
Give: 9h12
